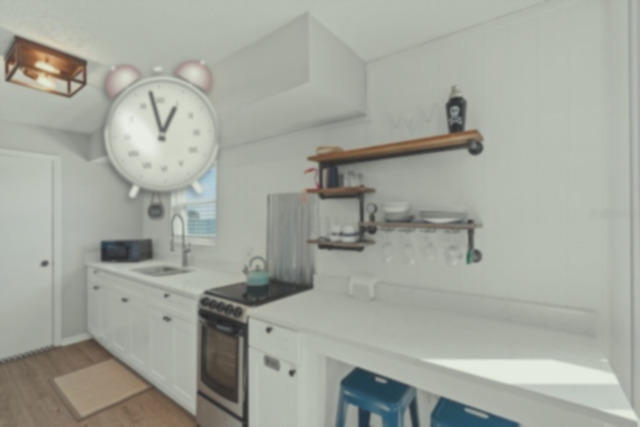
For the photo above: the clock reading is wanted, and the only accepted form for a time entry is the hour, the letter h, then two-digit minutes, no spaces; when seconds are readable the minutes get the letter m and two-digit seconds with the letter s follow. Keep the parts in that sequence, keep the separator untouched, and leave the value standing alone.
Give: 12h58
